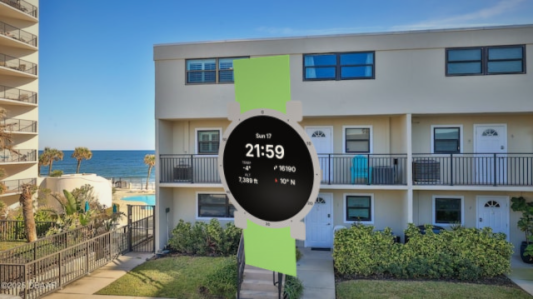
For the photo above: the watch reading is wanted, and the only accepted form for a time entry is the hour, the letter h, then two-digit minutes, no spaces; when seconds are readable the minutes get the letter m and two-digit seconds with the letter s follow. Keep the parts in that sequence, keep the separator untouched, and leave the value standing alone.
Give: 21h59
